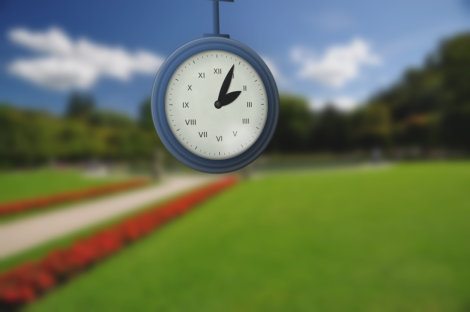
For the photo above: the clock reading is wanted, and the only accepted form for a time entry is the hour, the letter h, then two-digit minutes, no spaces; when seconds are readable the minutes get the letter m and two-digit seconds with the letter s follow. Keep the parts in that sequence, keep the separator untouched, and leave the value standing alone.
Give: 2h04
